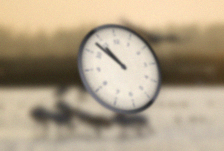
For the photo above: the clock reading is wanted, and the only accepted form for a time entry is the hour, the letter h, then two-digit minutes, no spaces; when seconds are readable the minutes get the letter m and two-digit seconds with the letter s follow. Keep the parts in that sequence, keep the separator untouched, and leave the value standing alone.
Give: 10h53
